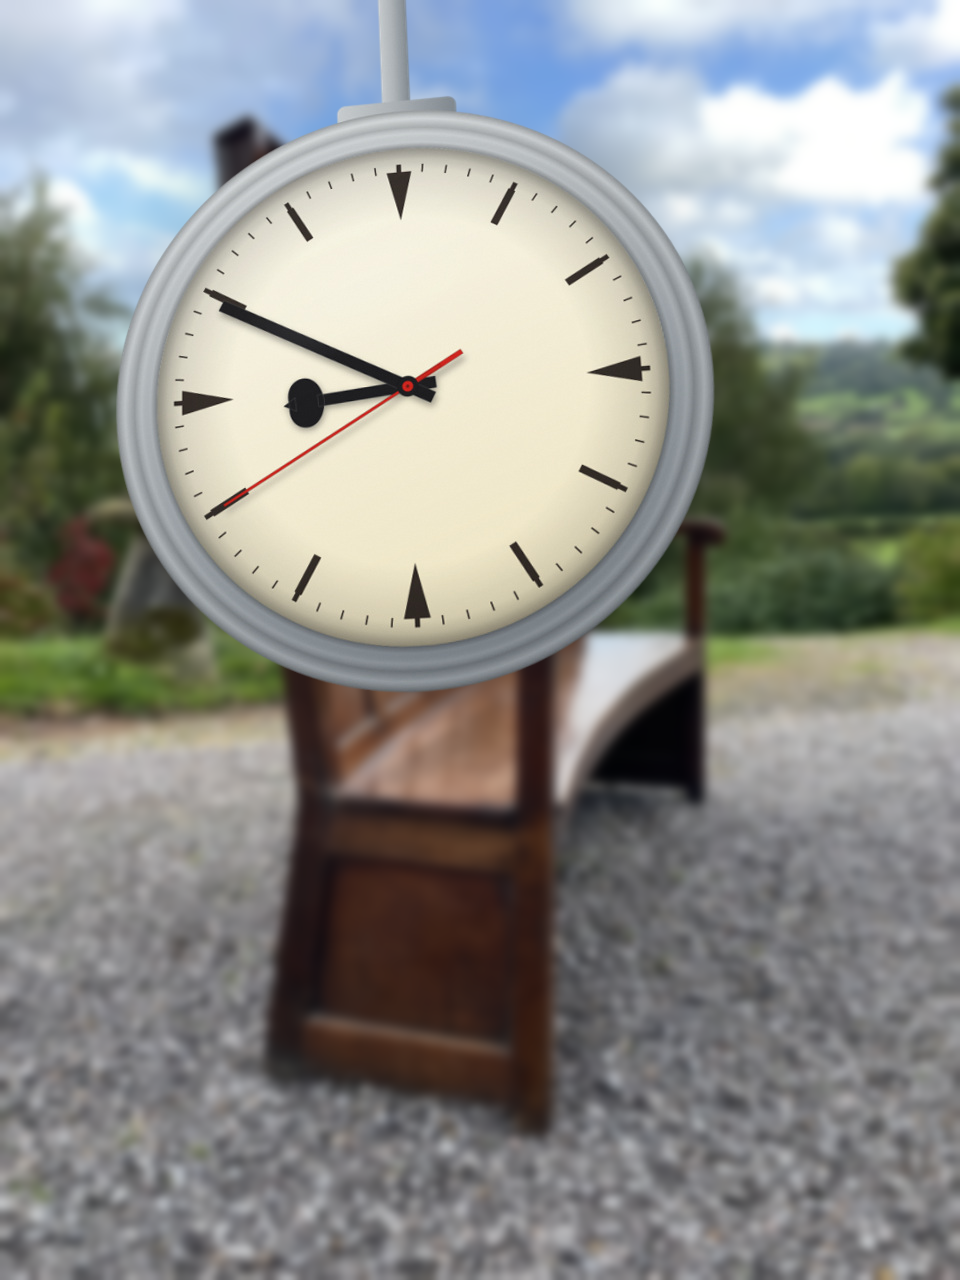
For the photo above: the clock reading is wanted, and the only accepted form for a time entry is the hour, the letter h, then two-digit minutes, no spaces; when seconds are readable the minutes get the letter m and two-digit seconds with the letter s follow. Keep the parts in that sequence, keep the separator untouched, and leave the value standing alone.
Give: 8h49m40s
